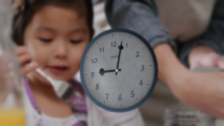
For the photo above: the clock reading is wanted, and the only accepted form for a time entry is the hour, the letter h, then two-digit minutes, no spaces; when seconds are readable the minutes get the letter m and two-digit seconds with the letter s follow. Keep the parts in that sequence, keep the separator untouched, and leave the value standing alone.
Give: 9h03
